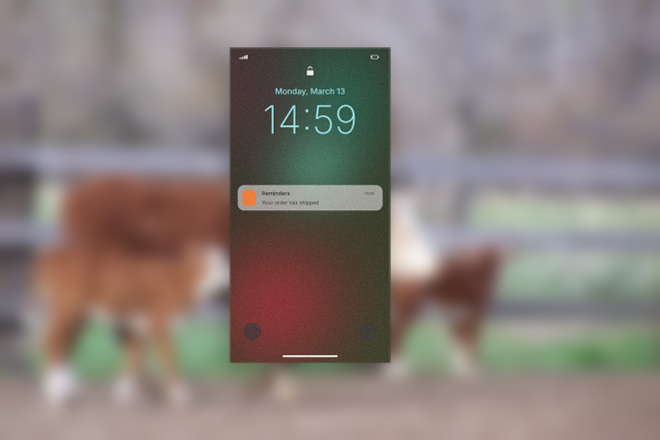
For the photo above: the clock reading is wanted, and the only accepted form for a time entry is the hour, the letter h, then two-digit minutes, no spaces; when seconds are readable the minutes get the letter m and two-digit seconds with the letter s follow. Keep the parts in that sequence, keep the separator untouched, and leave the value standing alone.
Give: 14h59
